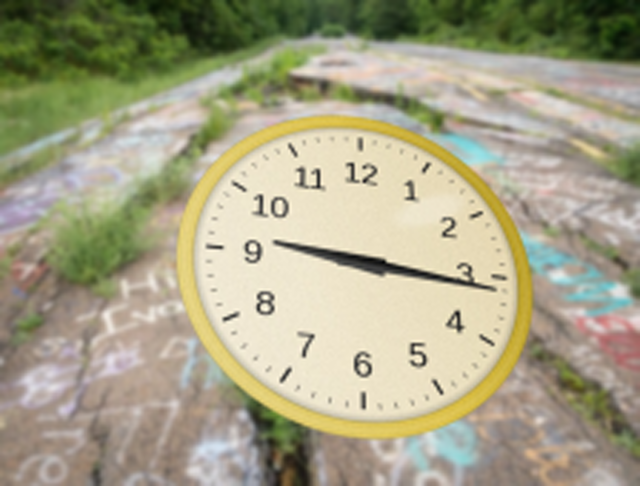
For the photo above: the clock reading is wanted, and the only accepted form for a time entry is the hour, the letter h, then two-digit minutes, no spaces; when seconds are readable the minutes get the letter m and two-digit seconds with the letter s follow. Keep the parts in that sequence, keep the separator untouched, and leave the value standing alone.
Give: 9h16
